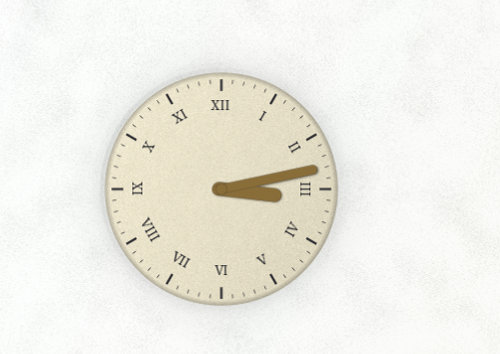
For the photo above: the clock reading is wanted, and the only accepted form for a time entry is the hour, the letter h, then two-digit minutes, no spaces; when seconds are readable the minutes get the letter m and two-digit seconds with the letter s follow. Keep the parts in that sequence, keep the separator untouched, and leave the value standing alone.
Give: 3h13
